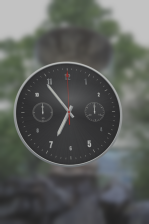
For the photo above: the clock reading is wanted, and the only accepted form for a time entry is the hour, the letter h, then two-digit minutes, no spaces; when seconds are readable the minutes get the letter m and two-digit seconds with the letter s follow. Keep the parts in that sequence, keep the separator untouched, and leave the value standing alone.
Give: 6h54
